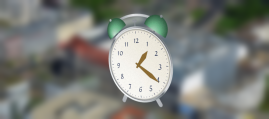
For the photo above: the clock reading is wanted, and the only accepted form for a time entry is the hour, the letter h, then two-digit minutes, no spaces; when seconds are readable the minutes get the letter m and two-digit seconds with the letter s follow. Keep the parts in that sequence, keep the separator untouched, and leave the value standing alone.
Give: 1h21
